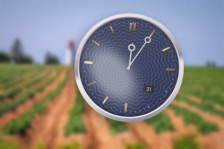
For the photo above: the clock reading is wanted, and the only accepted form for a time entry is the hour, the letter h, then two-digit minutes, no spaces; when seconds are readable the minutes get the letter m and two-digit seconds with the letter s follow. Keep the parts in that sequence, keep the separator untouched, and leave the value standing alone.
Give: 12h05
